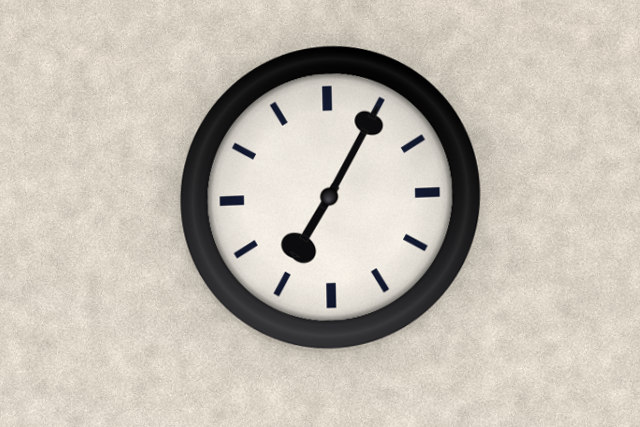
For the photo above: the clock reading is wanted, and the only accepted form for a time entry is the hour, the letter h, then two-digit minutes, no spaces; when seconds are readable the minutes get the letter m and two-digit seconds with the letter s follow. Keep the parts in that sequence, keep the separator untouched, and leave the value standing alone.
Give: 7h05
